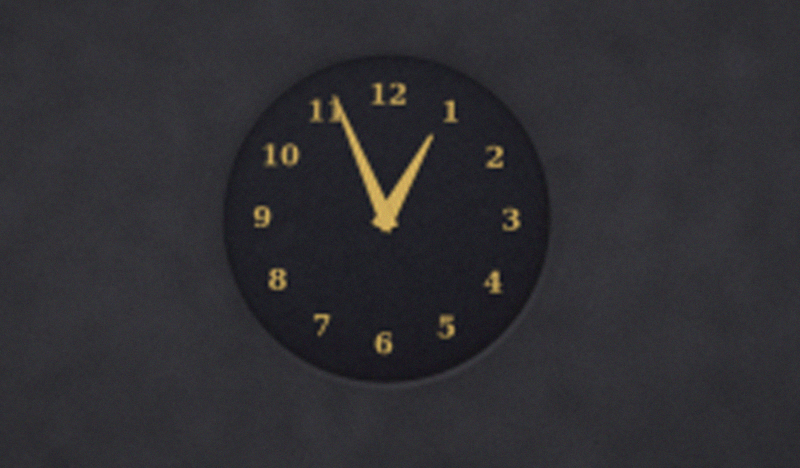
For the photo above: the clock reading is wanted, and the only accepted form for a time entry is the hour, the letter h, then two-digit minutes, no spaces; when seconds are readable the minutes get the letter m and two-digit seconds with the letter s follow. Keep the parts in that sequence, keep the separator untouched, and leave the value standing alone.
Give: 12h56
